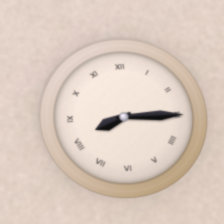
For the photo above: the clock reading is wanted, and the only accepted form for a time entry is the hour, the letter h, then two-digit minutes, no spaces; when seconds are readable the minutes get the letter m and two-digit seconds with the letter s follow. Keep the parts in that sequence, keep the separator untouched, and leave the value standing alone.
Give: 8h15
